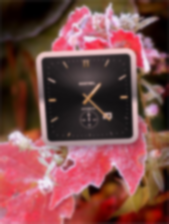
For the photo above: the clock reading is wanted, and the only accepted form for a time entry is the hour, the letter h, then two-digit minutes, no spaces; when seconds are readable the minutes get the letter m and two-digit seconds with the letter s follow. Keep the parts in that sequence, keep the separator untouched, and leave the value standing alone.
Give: 1h23
